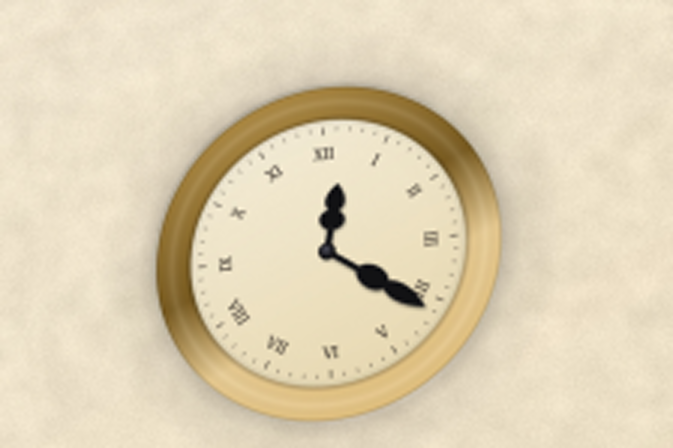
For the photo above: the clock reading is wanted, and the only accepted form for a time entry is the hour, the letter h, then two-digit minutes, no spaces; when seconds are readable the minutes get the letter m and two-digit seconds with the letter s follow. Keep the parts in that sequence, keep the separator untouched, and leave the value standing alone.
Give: 12h21
